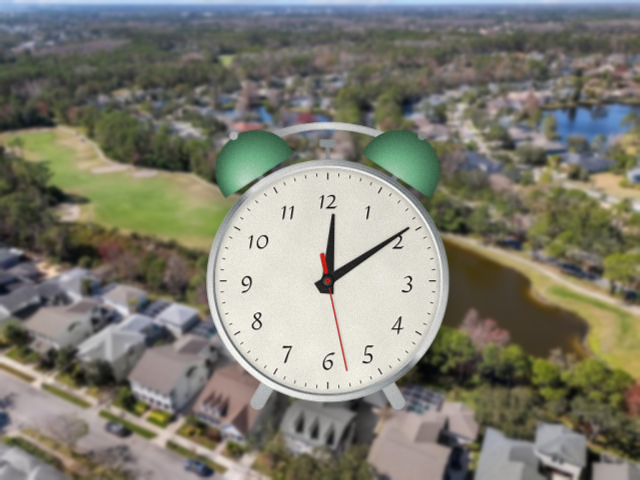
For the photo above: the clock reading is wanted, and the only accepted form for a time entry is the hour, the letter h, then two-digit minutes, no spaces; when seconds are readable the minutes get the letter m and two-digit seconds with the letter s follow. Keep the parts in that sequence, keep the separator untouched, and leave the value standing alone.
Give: 12h09m28s
